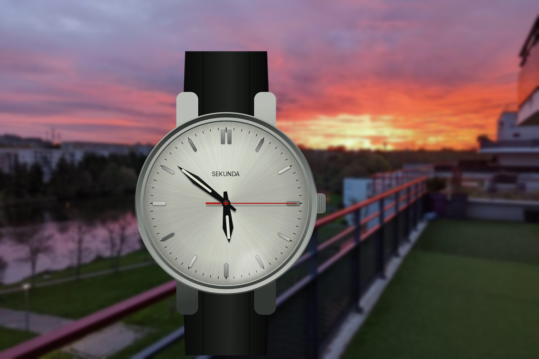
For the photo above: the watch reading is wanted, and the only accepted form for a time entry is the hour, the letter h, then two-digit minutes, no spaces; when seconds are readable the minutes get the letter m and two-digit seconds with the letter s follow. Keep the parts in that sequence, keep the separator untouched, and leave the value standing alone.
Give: 5h51m15s
